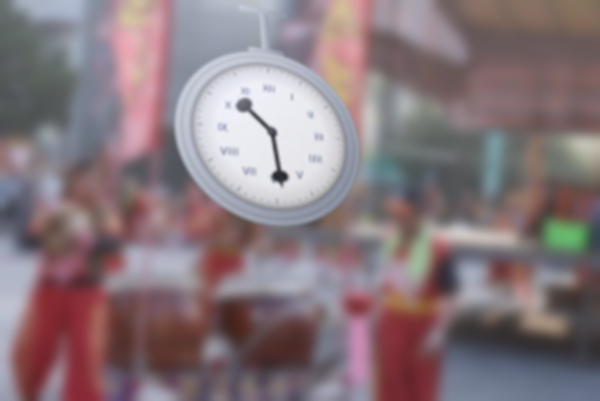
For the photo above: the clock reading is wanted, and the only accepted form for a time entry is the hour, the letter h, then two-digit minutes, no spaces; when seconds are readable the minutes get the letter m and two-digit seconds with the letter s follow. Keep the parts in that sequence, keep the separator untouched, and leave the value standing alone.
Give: 10h29
